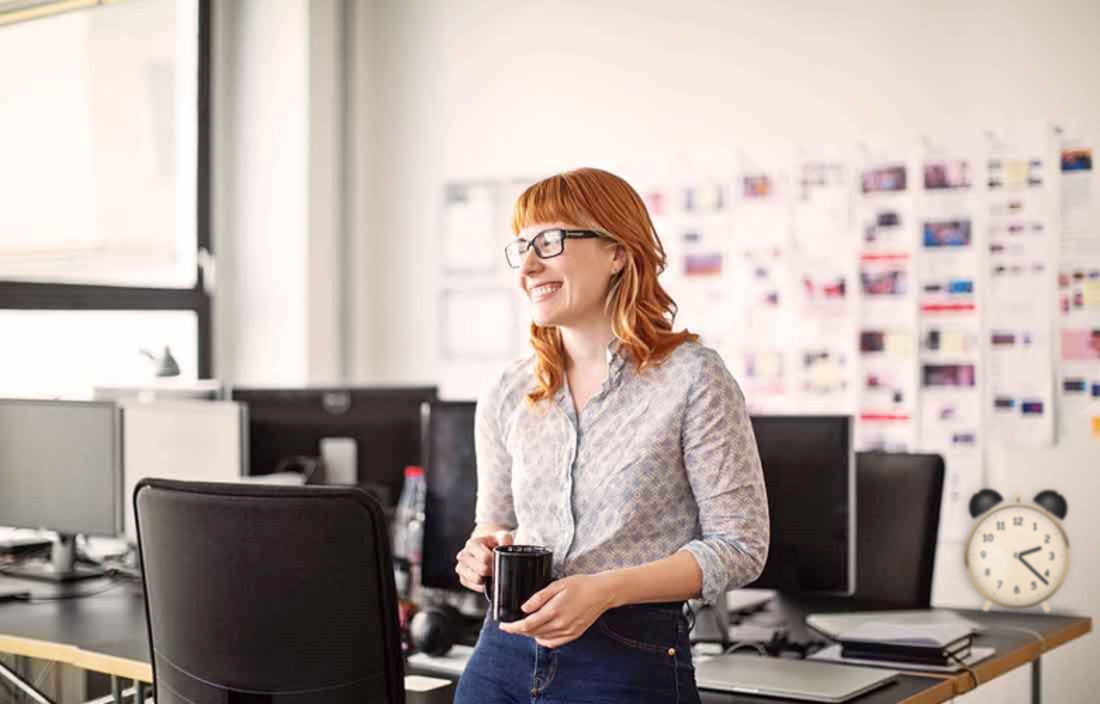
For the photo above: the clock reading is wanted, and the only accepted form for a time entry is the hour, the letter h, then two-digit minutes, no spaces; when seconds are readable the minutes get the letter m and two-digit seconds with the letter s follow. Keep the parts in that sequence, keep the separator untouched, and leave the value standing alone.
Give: 2h22
